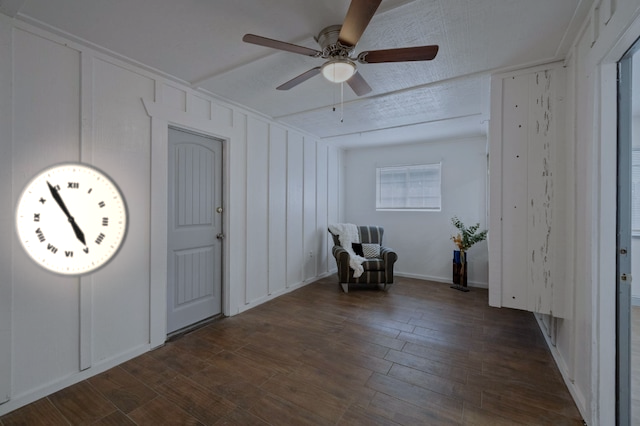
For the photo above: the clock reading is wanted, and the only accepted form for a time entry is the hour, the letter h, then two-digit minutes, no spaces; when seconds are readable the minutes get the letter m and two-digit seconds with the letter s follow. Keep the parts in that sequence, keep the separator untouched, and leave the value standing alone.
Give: 4h54
